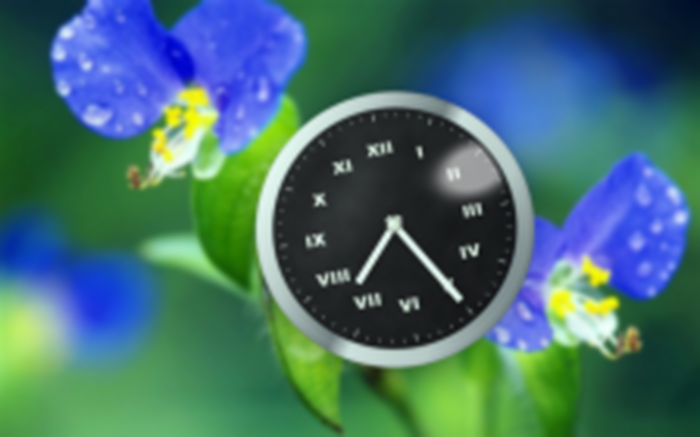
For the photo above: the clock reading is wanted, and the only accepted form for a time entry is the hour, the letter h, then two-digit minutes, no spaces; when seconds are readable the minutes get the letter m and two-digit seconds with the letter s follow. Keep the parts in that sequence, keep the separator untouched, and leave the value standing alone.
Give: 7h25
